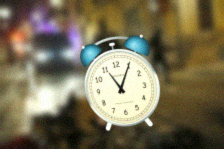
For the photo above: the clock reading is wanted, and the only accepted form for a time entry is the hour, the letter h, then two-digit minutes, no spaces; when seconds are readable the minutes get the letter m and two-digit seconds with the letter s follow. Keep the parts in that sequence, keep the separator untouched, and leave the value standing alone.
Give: 11h05
